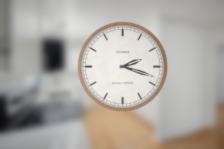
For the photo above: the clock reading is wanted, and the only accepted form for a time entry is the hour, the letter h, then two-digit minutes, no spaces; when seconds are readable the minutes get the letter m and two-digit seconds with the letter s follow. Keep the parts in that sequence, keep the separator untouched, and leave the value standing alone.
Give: 2h18
